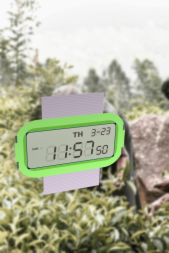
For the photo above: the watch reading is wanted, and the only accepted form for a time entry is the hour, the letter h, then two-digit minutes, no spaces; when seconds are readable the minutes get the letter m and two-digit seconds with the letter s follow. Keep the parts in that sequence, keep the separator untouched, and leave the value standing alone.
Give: 11h57m50s
